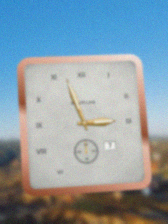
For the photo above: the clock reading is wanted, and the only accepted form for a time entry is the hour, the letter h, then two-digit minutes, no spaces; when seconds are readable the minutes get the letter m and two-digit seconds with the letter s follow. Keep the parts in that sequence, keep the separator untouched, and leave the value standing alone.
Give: 2h57
